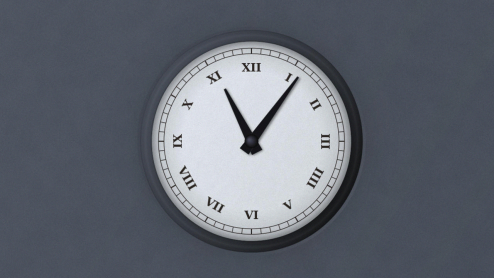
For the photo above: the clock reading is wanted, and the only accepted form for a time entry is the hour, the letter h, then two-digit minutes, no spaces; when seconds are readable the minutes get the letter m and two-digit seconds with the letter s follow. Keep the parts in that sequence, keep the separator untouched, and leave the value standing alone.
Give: 11h06
